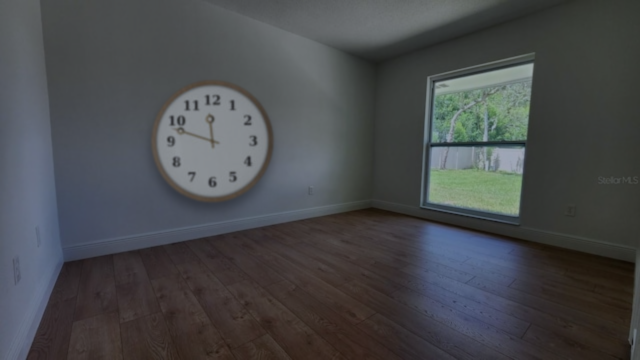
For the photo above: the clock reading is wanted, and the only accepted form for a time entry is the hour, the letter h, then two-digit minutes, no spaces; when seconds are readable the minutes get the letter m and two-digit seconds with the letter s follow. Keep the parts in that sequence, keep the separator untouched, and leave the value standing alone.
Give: 11h48
